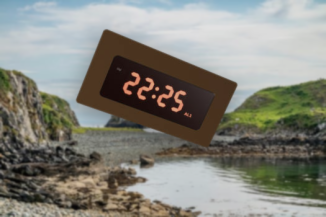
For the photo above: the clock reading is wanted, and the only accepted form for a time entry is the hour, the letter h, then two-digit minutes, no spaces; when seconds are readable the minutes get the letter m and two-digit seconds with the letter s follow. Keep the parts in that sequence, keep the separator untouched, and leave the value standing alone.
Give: 22h25
